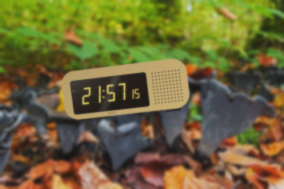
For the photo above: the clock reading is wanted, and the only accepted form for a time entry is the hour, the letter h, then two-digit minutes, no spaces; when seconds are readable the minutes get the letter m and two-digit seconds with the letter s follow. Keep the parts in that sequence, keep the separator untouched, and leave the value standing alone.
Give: 21h57m15s
